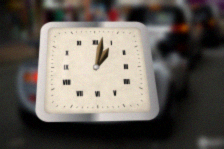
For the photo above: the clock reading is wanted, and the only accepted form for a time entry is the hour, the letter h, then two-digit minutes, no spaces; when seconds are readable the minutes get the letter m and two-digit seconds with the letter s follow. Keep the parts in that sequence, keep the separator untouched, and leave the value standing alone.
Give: 1h02
